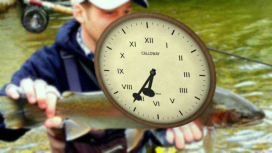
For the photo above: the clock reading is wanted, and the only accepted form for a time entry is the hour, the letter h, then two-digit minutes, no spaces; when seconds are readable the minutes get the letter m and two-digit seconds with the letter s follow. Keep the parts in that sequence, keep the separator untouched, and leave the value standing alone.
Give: 6h36
